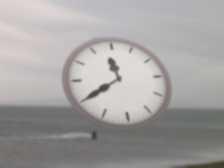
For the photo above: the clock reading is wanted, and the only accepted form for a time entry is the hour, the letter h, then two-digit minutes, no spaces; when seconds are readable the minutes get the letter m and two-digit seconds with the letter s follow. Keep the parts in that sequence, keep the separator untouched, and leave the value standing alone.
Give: 11h40
